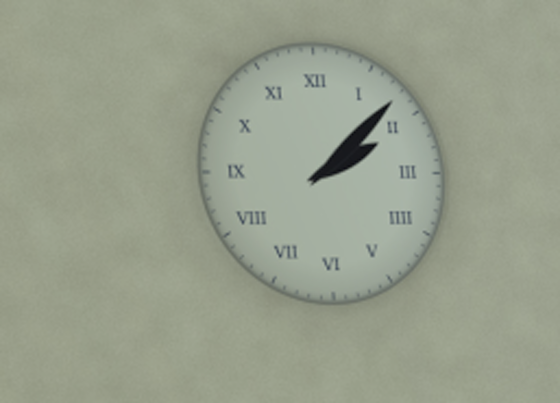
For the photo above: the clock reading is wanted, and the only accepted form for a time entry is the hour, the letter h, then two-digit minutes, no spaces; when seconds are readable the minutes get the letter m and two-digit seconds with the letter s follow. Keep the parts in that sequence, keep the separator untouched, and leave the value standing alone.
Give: 2h08
